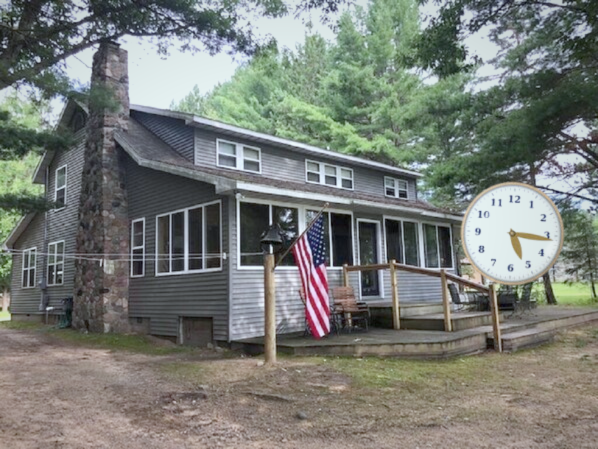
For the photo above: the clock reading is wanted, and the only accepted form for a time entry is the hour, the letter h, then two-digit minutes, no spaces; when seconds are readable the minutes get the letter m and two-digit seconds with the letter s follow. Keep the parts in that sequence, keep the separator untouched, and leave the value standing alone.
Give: 5h16
